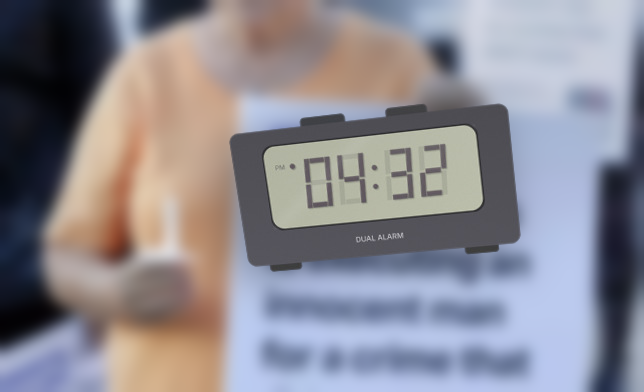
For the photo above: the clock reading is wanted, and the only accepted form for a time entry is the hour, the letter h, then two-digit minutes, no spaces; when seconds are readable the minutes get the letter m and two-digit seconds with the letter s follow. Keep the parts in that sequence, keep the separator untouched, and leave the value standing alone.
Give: 4h32
